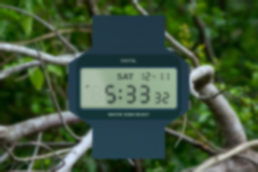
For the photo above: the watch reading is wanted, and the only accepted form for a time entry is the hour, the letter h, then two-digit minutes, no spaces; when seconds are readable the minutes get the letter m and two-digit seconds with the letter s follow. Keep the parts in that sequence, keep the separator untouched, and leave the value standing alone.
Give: 5h33m32s
